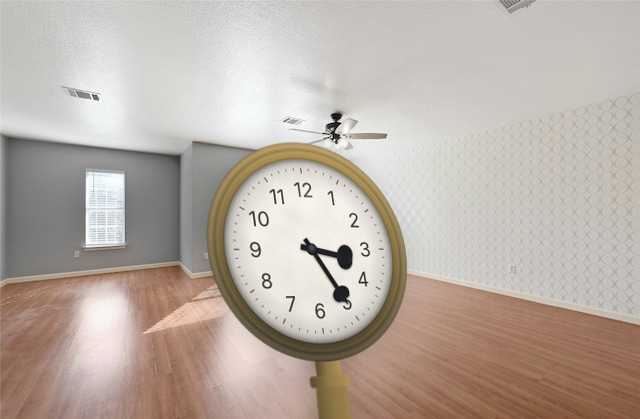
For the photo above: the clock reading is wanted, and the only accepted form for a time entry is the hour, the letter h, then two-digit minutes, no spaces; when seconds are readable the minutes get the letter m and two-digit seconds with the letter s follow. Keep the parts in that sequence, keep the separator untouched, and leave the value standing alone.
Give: 3h25
